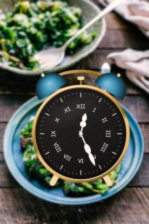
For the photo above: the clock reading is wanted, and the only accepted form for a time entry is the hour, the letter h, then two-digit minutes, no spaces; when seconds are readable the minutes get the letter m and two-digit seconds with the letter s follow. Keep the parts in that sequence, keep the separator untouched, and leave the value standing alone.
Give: 12h26
